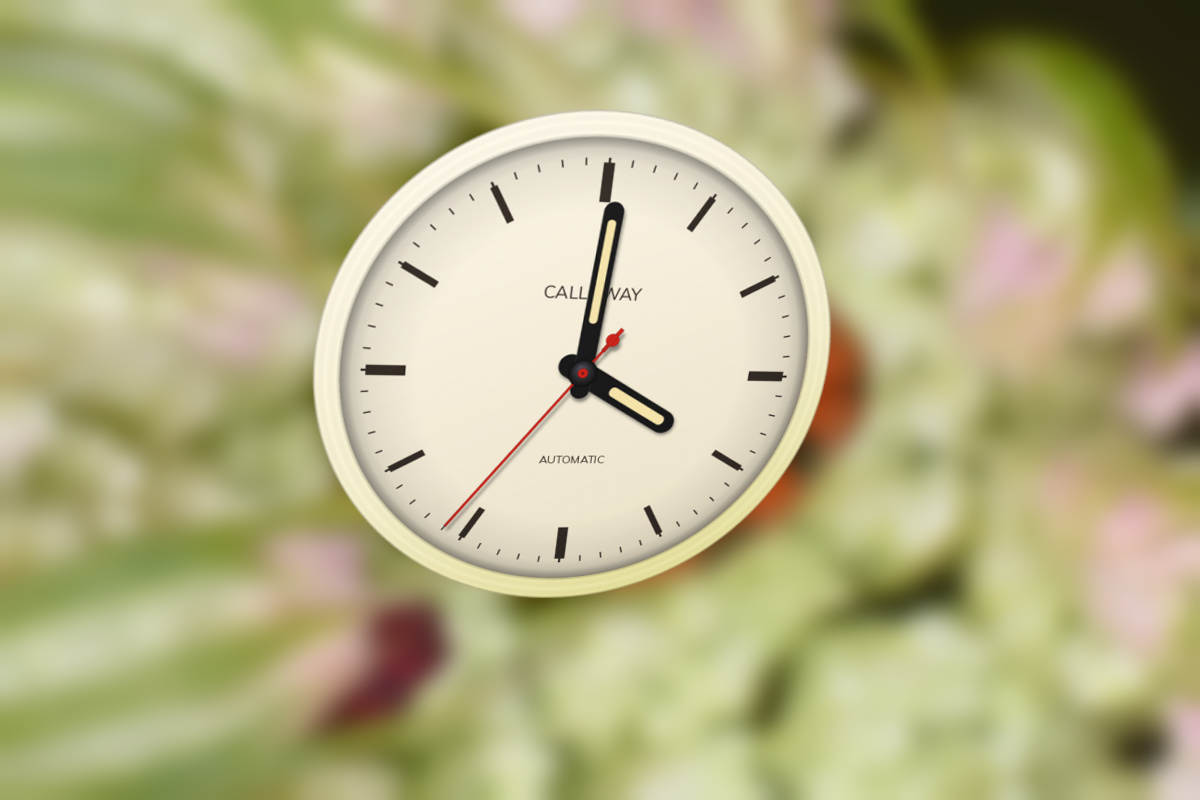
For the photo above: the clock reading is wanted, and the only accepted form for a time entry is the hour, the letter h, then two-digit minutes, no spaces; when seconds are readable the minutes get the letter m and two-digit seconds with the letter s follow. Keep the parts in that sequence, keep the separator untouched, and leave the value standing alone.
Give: 4h00m36s
